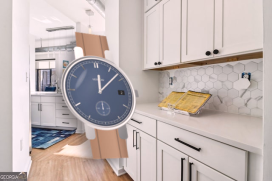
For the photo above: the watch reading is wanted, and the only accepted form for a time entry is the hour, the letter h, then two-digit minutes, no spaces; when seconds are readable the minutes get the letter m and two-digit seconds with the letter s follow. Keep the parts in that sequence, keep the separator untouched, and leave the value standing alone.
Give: 12h08
